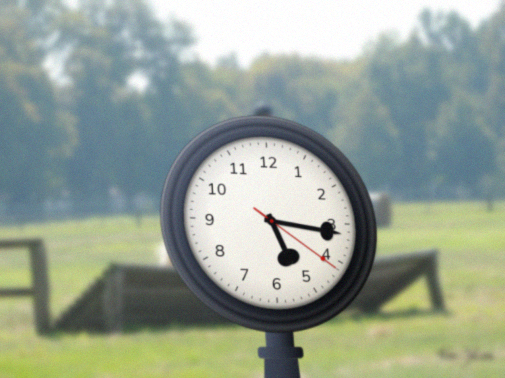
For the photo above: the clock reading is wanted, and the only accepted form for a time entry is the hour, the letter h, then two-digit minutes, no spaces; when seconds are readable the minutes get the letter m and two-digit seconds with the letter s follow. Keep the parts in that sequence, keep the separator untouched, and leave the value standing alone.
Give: 5h16m21s
